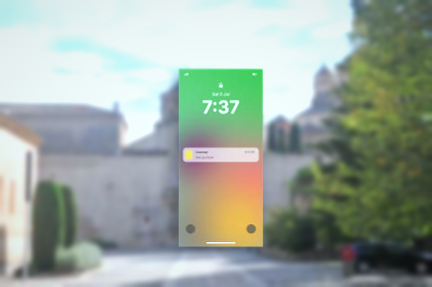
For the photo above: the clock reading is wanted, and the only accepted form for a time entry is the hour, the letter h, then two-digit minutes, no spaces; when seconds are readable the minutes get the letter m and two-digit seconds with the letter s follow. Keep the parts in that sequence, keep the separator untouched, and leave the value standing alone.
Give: 7h37
